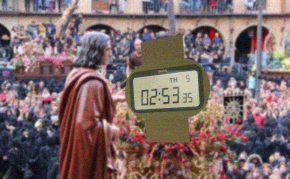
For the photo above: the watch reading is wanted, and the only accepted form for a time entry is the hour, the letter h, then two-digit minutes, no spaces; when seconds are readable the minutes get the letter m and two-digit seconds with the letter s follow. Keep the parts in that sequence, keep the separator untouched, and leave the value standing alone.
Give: 2h53m35s
